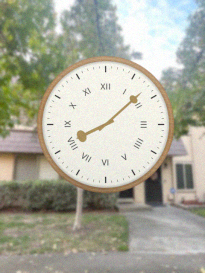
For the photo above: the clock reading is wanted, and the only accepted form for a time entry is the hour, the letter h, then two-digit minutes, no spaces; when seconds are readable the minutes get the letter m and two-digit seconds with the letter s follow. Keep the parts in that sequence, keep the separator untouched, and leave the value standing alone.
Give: 8h08
